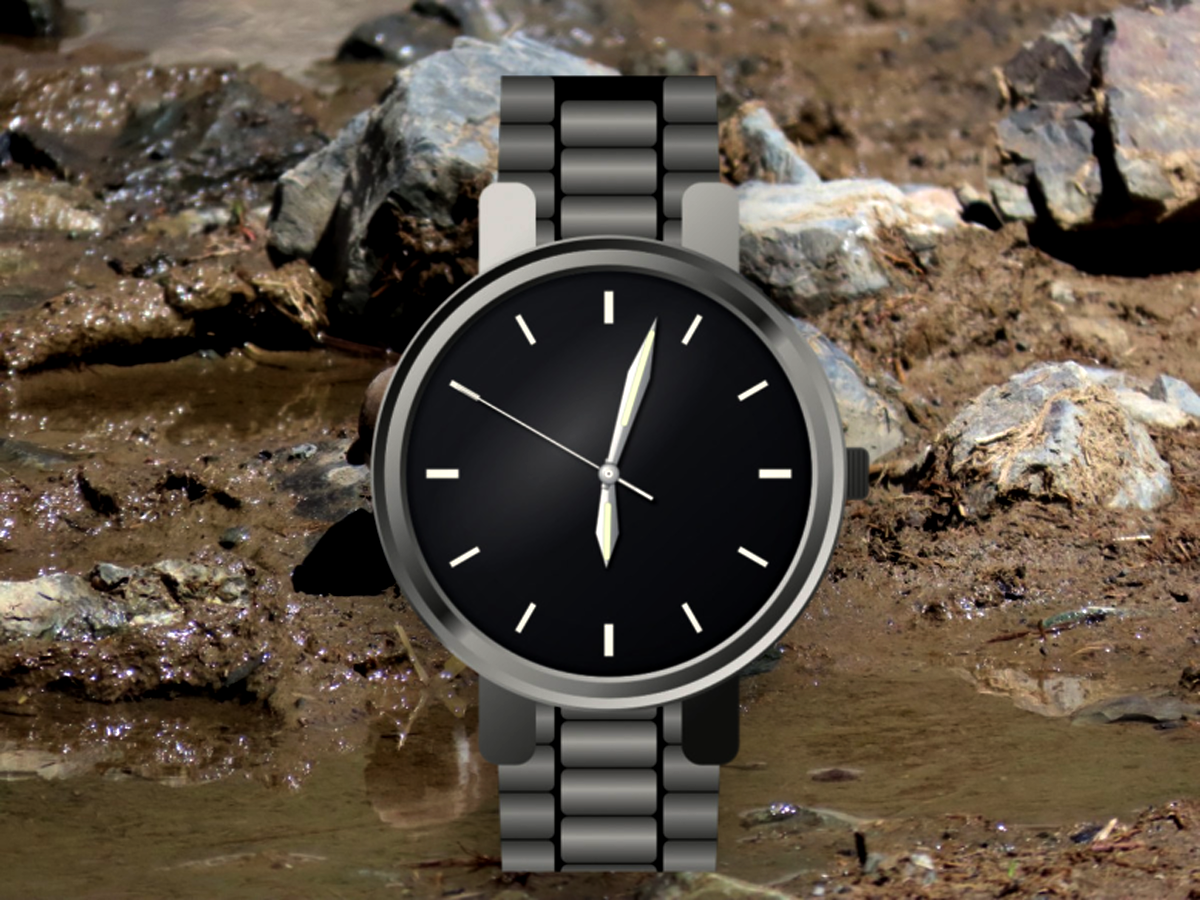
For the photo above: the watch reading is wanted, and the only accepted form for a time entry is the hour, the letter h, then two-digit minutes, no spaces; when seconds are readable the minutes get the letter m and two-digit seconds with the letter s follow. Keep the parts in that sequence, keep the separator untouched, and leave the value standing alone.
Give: 6h02m50s
